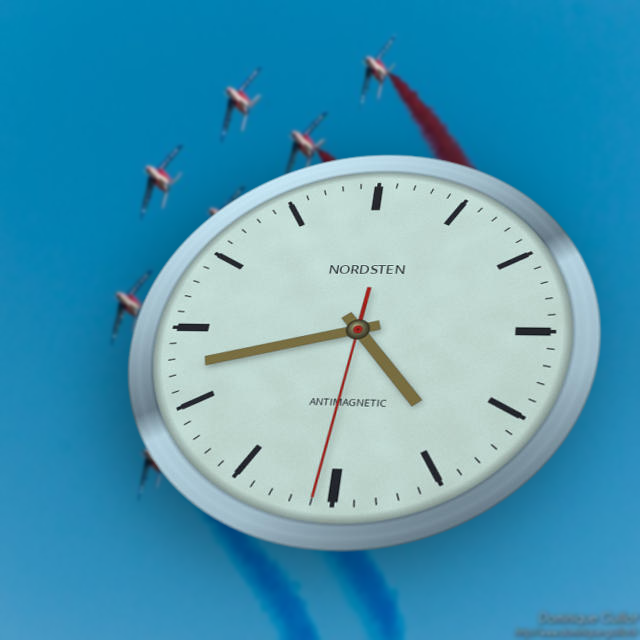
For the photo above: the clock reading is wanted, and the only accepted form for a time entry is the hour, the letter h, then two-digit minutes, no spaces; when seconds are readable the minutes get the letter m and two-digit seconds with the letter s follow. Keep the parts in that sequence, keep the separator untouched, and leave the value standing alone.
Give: 4h42m31s
